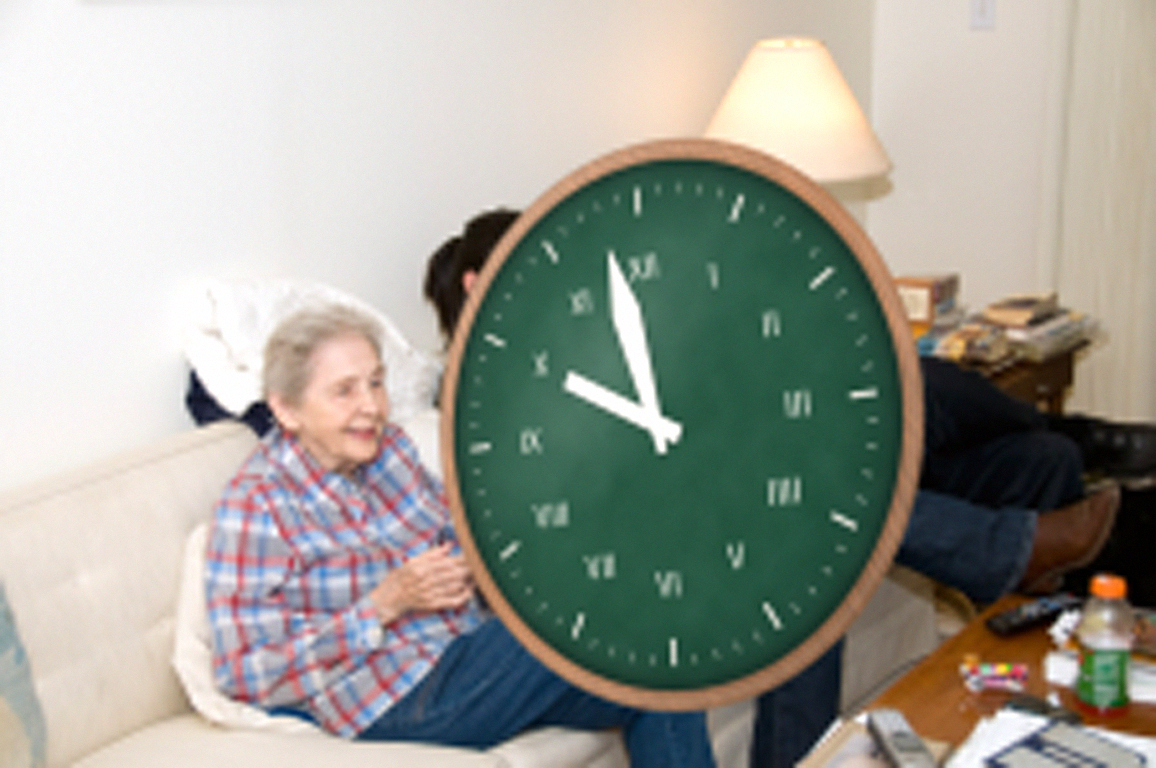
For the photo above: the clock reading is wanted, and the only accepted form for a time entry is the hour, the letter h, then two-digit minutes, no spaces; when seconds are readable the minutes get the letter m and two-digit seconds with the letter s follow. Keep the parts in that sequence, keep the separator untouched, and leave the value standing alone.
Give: 9h58
